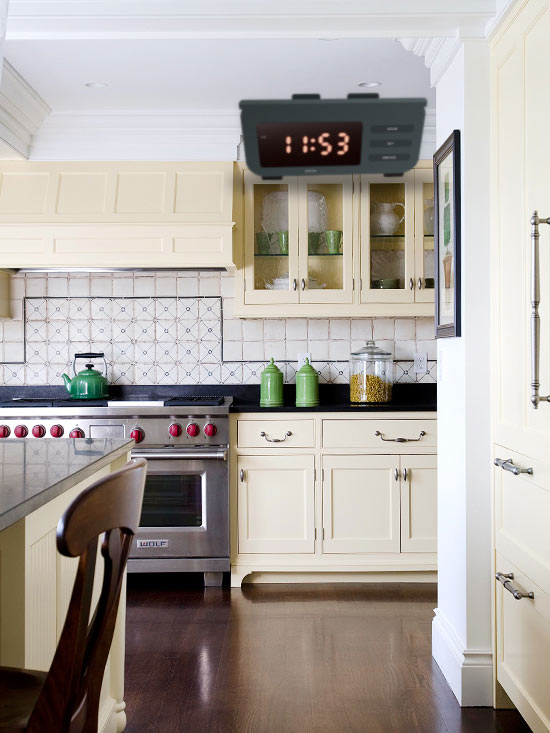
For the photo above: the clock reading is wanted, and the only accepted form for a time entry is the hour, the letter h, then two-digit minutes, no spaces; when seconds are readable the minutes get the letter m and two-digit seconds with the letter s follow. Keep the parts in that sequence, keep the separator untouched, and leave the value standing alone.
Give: 11h53
